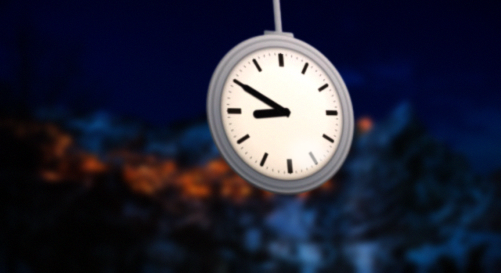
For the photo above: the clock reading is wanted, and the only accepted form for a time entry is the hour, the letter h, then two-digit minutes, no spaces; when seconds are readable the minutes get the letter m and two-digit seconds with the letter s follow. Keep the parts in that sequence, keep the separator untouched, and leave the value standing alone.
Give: 8h50
